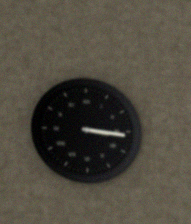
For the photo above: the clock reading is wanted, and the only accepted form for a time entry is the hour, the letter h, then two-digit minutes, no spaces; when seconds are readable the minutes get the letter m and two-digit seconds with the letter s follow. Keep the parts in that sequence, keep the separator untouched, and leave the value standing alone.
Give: 3h16
